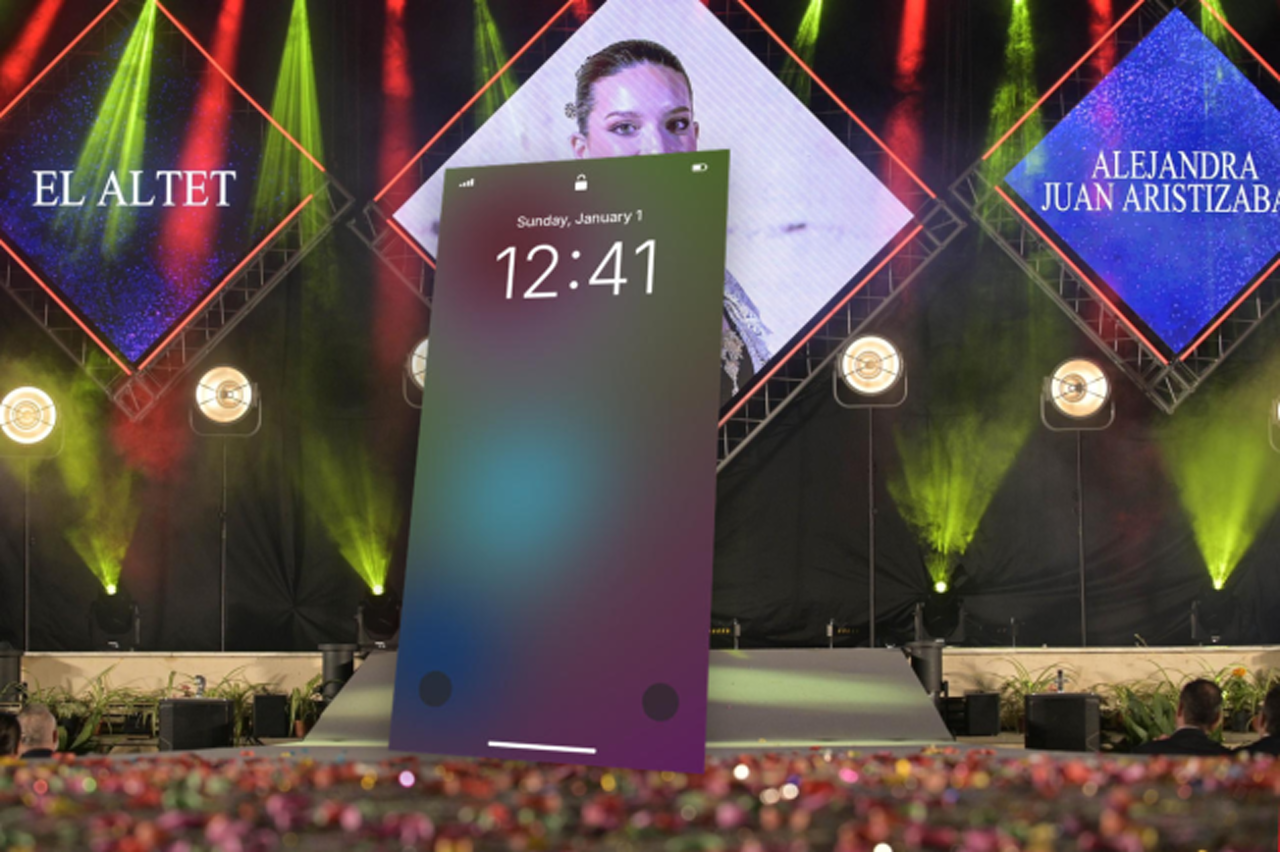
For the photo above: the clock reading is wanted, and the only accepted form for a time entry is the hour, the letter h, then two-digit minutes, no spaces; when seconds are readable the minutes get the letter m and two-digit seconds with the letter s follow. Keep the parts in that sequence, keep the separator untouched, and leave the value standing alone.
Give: 12h41
